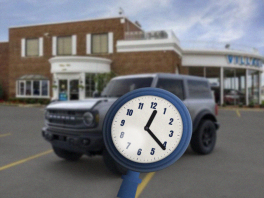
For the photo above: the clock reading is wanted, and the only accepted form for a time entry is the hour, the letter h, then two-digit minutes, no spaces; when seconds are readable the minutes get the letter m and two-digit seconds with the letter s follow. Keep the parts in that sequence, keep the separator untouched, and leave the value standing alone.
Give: 12h21
